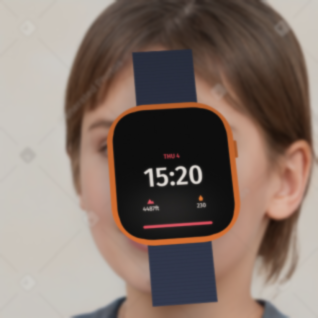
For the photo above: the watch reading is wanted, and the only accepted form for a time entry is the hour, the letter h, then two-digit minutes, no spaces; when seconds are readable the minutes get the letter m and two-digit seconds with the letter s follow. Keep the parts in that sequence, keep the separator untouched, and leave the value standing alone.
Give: 15h20
